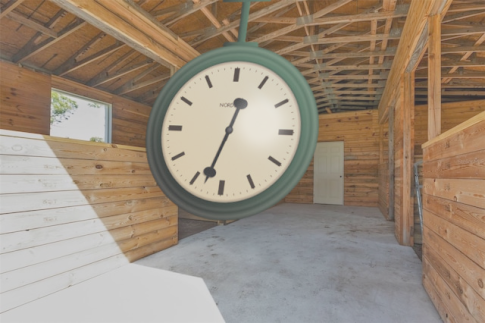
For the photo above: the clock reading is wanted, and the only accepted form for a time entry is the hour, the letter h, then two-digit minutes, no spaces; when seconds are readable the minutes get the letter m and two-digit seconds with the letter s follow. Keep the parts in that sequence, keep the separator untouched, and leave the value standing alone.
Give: 12h33
